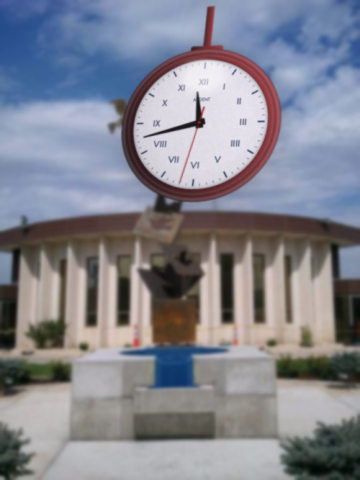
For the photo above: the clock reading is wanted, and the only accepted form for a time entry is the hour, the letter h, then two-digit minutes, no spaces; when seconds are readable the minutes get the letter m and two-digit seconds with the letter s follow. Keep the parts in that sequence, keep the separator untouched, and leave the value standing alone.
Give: 11h42m32s
